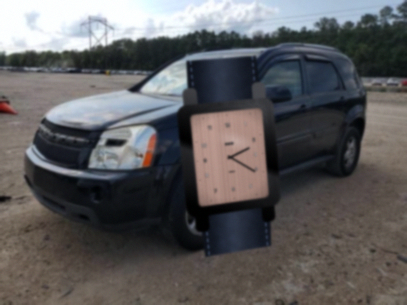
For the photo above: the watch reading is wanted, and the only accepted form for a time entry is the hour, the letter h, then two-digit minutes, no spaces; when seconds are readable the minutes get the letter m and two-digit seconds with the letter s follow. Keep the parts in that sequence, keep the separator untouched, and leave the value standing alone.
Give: 2h21
